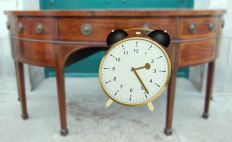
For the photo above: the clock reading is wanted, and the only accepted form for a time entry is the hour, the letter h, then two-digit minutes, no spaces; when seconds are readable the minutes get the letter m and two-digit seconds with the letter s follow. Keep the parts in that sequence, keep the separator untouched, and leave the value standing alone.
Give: 2h24
